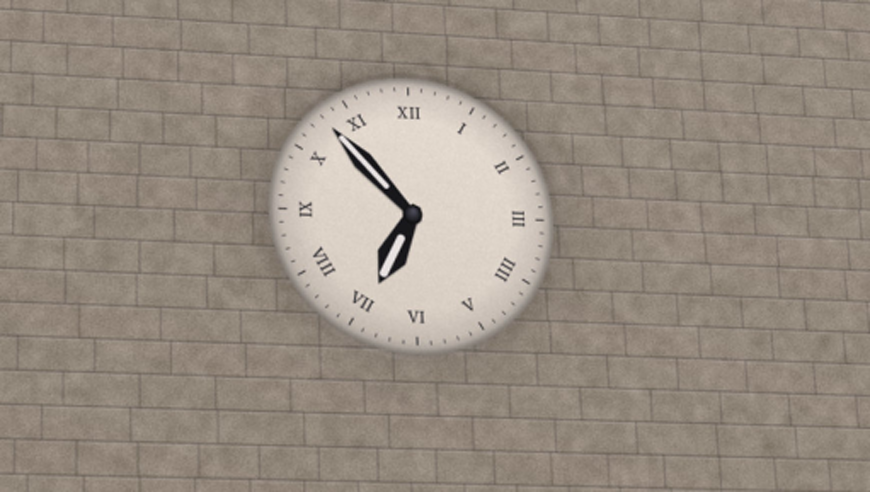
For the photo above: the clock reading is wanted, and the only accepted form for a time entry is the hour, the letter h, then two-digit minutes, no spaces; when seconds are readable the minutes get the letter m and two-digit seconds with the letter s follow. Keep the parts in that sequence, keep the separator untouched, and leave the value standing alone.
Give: 6h53
